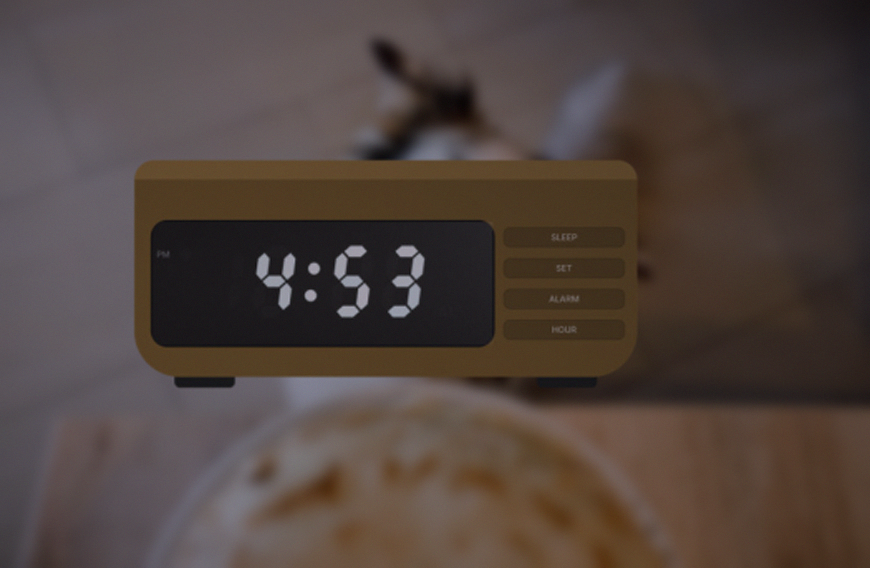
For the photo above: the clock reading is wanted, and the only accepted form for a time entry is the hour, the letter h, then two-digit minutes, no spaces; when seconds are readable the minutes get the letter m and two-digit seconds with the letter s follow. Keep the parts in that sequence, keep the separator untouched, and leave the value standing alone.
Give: 4h53
